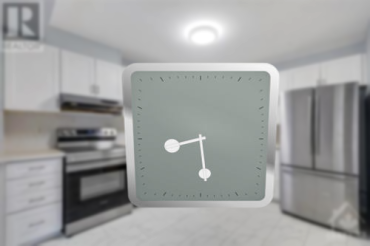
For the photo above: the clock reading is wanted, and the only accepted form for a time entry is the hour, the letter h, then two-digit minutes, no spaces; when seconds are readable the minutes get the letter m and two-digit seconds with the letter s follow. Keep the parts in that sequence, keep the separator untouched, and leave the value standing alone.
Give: 8h29
